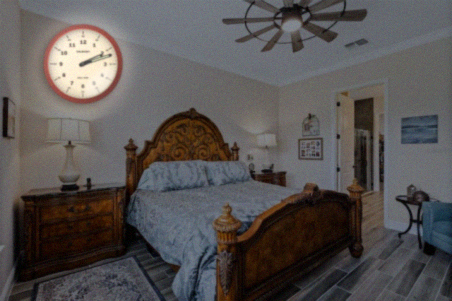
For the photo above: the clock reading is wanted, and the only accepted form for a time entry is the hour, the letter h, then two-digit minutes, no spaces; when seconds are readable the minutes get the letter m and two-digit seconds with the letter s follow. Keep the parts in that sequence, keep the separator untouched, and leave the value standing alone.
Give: 2h12
